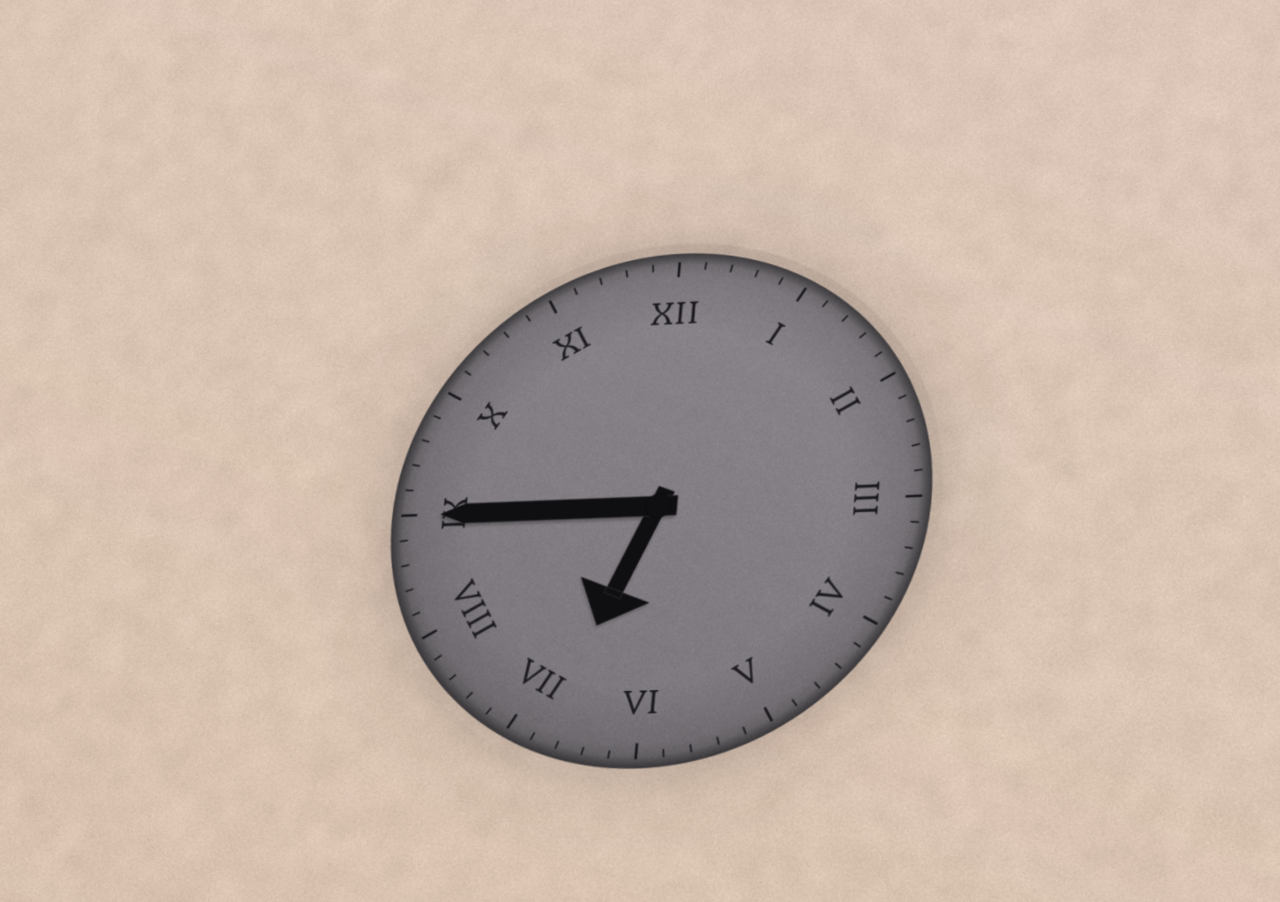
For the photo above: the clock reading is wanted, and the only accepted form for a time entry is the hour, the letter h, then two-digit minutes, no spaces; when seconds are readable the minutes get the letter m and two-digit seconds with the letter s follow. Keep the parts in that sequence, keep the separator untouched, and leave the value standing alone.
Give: 6h45
